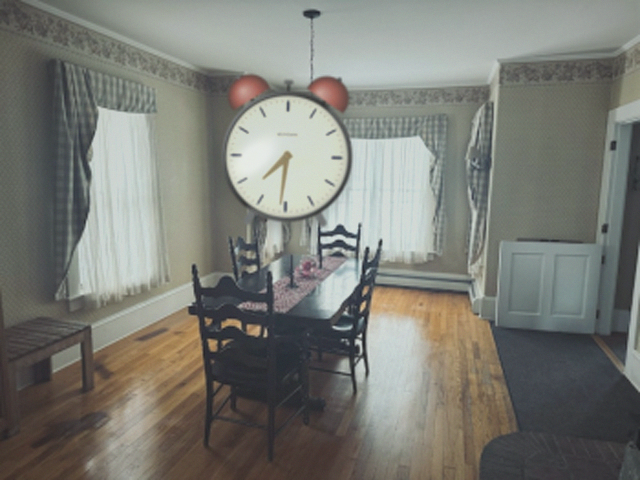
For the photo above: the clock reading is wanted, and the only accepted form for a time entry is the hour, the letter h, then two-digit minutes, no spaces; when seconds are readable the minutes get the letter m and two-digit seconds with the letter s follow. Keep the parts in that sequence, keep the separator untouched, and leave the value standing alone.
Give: 7h31
